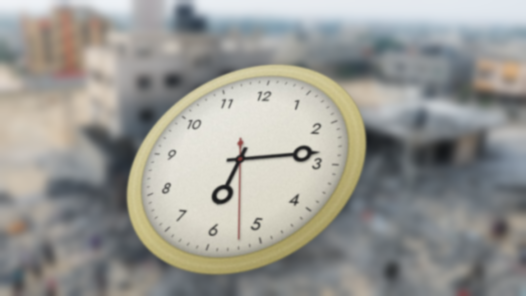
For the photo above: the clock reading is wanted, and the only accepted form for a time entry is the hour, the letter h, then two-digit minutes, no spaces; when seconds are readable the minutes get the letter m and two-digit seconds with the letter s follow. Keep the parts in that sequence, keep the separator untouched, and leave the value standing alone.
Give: 6h13m27s
